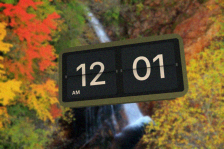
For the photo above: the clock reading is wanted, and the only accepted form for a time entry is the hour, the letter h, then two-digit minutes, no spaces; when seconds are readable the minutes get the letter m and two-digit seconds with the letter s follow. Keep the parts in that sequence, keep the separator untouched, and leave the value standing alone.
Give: 12h01
